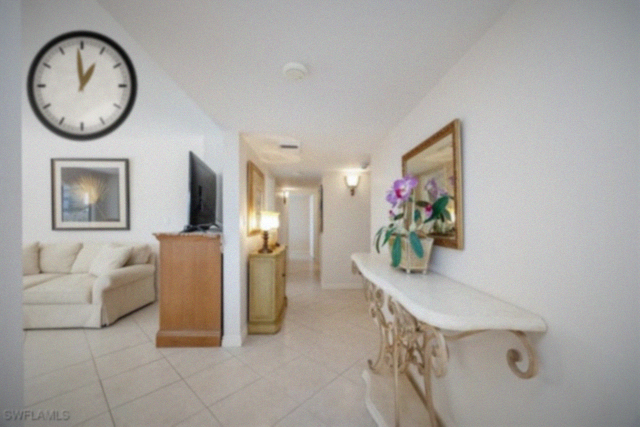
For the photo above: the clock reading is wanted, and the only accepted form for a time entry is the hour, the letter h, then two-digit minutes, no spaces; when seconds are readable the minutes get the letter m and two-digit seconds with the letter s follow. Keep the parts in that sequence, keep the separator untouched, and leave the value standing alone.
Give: 12h59
